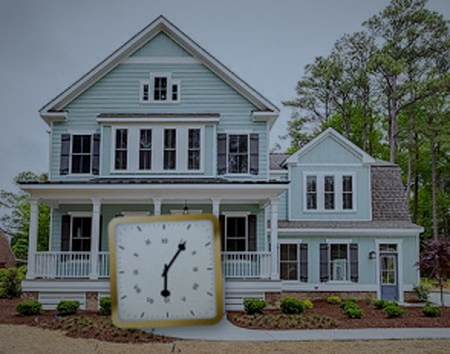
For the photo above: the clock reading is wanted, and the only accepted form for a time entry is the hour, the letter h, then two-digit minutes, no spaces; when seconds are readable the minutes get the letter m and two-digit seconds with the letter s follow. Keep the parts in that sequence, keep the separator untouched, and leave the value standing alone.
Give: 6h06
